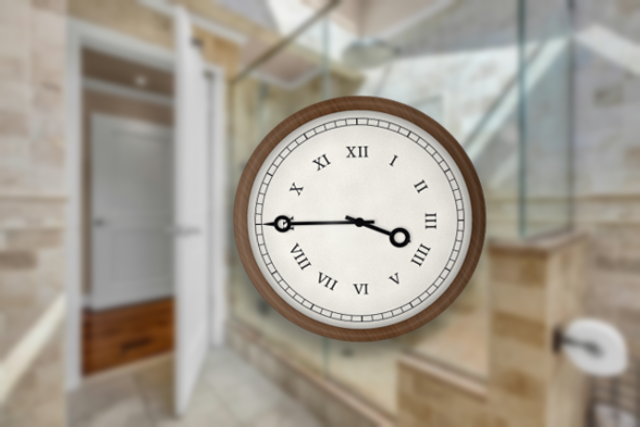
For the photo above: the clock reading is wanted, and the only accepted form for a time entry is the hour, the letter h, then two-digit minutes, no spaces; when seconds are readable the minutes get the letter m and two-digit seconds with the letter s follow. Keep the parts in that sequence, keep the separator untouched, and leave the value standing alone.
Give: 3h45
